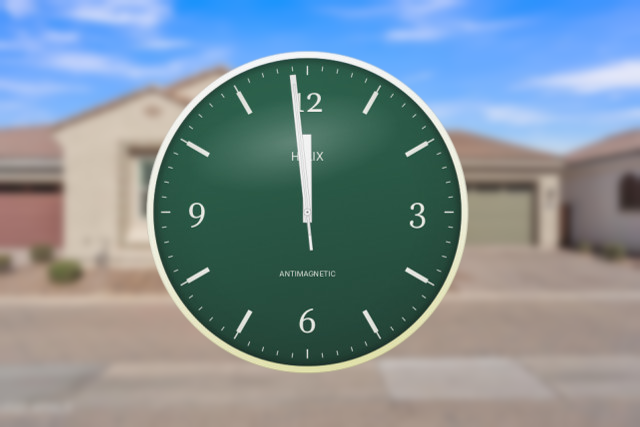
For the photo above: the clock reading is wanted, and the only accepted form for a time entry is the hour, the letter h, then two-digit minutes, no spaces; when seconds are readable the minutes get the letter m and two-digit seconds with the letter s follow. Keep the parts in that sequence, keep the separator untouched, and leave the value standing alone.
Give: 11h58m59s
